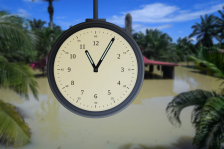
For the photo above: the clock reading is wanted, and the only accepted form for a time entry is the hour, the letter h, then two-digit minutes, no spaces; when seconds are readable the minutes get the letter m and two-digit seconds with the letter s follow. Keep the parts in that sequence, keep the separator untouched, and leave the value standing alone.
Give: 11h05
